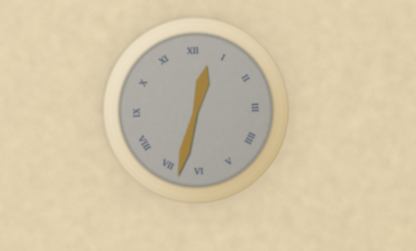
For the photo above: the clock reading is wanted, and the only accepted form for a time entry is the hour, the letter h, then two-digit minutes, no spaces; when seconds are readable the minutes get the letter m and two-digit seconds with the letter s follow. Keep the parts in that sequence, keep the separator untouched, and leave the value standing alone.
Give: 12h33
